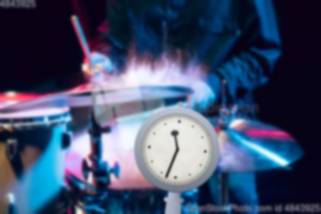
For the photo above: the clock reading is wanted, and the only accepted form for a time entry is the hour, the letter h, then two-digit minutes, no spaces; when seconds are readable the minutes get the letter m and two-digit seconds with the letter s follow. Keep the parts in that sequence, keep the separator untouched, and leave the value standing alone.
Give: 11h33
